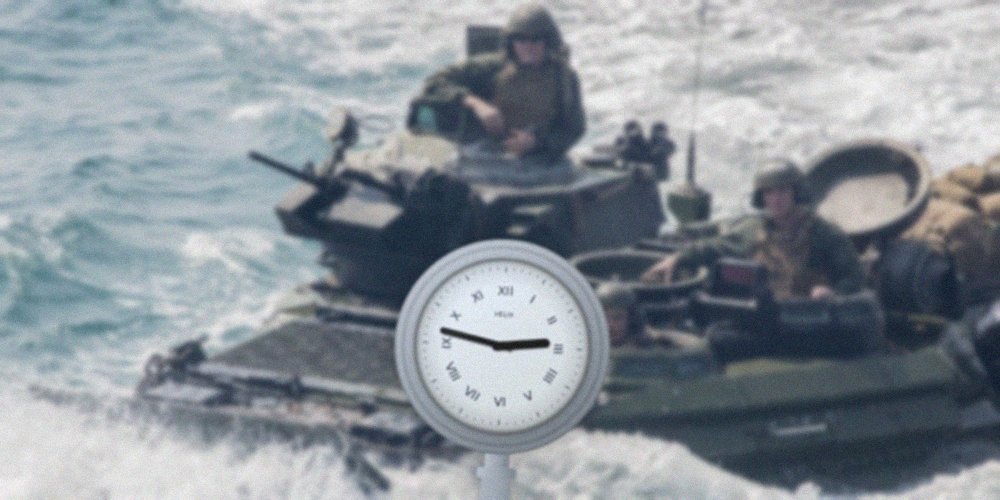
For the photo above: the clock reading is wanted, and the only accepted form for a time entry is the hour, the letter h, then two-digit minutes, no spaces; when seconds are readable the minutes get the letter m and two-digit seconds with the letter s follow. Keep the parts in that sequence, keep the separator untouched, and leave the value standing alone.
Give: 2h47
